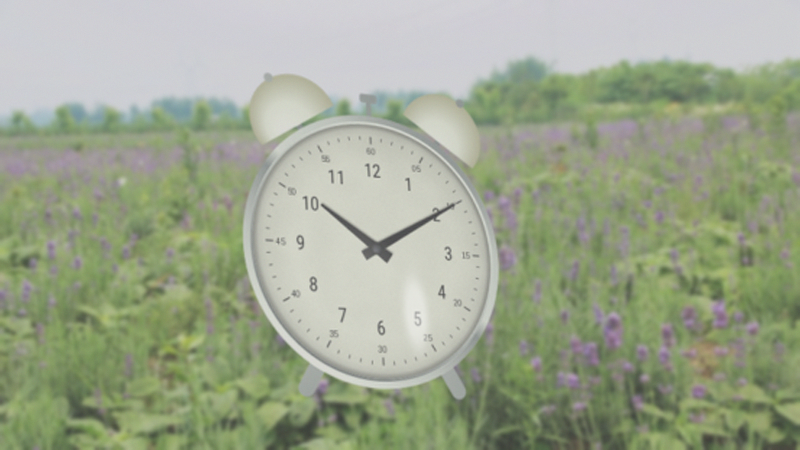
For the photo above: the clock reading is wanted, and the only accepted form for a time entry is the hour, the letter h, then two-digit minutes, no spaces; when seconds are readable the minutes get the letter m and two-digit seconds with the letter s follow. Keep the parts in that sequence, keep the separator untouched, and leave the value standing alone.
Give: 10h10
